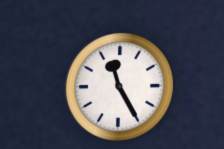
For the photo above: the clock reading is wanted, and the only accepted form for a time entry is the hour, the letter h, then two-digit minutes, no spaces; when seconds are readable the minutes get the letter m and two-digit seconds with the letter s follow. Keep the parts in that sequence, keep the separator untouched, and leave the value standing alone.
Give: 11h25
